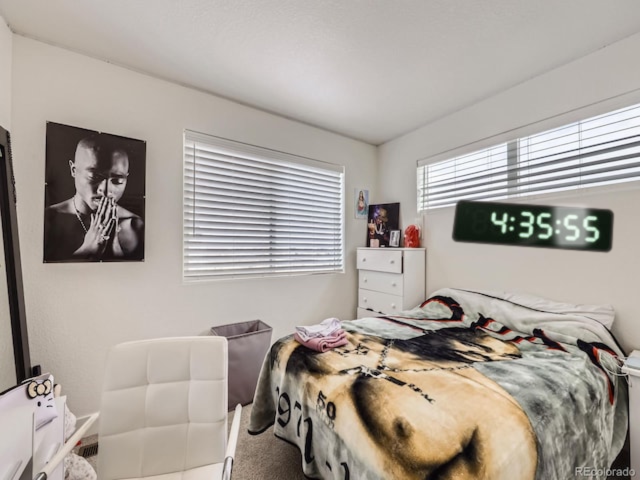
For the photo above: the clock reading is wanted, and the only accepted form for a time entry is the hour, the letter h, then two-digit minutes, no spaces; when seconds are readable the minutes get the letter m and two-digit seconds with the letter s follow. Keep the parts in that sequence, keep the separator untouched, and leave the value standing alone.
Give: 4h35m55s
